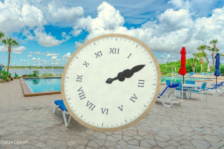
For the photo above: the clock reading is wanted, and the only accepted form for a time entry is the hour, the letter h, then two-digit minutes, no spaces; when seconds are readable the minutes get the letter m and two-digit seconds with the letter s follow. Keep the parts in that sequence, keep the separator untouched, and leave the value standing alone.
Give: 2h10
